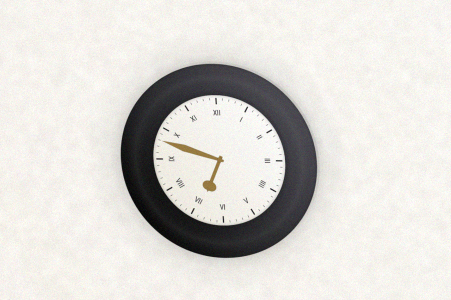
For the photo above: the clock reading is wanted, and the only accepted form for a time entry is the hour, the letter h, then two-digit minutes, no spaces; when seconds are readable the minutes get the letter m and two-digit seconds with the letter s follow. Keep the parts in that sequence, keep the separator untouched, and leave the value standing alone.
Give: 6h48
